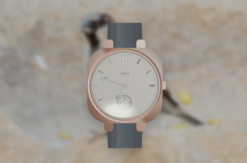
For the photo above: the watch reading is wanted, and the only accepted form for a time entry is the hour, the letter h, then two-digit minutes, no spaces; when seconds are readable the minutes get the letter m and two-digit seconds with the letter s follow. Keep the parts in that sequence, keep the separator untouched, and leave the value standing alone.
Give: 6h48
